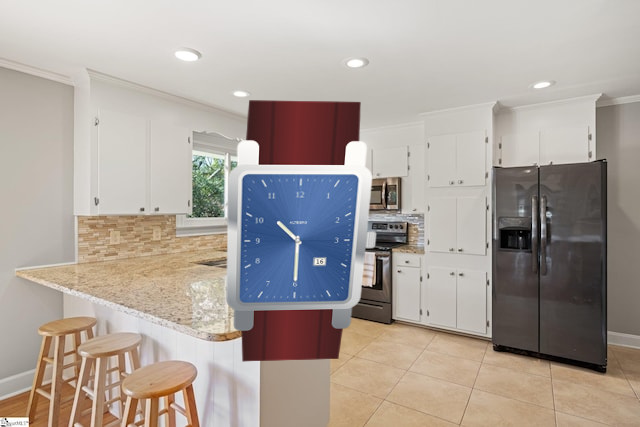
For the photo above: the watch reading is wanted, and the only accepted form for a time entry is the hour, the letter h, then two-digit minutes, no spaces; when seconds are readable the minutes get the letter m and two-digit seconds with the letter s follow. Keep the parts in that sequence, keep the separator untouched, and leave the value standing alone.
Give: 10h30
